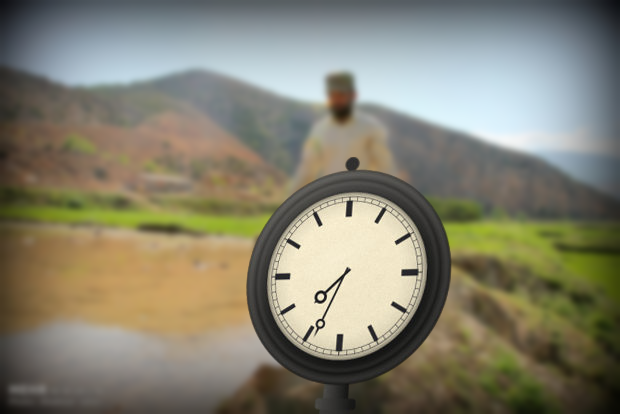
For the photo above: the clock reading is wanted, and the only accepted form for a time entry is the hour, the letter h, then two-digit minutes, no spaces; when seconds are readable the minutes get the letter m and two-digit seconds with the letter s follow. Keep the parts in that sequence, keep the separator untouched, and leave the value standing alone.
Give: 7h34
